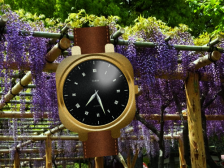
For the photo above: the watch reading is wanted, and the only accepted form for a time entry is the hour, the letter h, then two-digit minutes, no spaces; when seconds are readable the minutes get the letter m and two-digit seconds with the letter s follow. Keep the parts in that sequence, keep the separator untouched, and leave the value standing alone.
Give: 7h27
